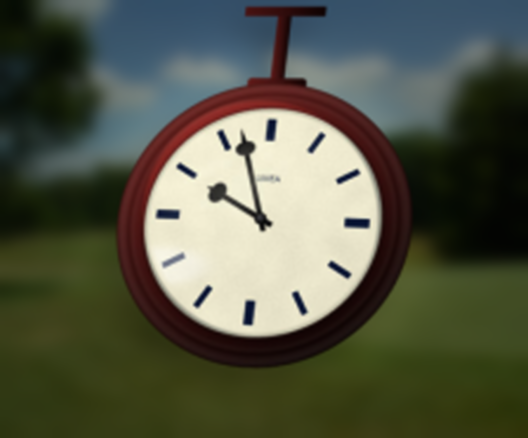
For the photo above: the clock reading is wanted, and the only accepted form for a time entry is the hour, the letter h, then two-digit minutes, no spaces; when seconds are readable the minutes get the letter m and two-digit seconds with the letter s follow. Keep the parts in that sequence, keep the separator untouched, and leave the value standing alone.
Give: 9h57
